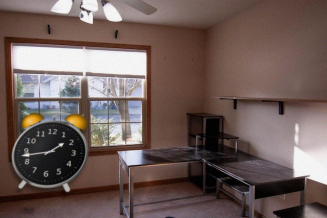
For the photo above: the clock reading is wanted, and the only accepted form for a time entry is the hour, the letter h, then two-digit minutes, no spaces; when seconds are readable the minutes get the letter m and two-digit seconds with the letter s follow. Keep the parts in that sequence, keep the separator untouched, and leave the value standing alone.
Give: 1h43
